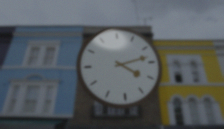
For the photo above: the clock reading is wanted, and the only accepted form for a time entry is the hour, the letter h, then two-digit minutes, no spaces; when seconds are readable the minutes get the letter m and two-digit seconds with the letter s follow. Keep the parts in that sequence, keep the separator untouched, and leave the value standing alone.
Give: 4h13
